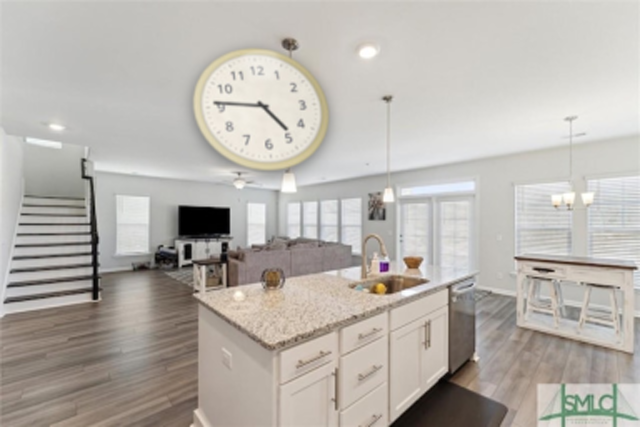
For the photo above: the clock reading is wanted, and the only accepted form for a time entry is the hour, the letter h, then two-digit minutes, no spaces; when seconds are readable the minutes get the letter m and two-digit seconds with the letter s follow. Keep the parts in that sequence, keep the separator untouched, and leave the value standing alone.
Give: 4h46
